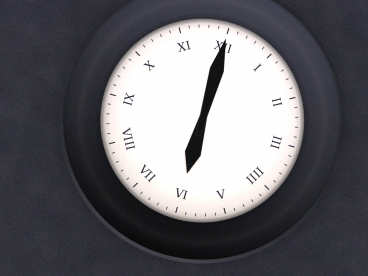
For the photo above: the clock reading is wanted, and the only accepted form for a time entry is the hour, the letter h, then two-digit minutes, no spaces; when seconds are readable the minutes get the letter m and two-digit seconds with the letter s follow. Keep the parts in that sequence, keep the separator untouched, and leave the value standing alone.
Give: 6h00
